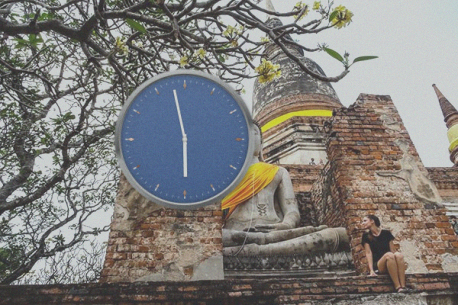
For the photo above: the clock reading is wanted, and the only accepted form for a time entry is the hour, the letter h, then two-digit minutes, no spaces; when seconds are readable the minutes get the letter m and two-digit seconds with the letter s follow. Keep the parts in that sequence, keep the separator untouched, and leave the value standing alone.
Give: 5h58
